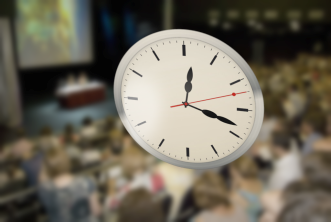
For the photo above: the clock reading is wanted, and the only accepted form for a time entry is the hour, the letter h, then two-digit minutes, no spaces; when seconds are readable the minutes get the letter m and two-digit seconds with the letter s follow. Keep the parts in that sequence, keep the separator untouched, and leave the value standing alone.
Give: 12h18m12s
